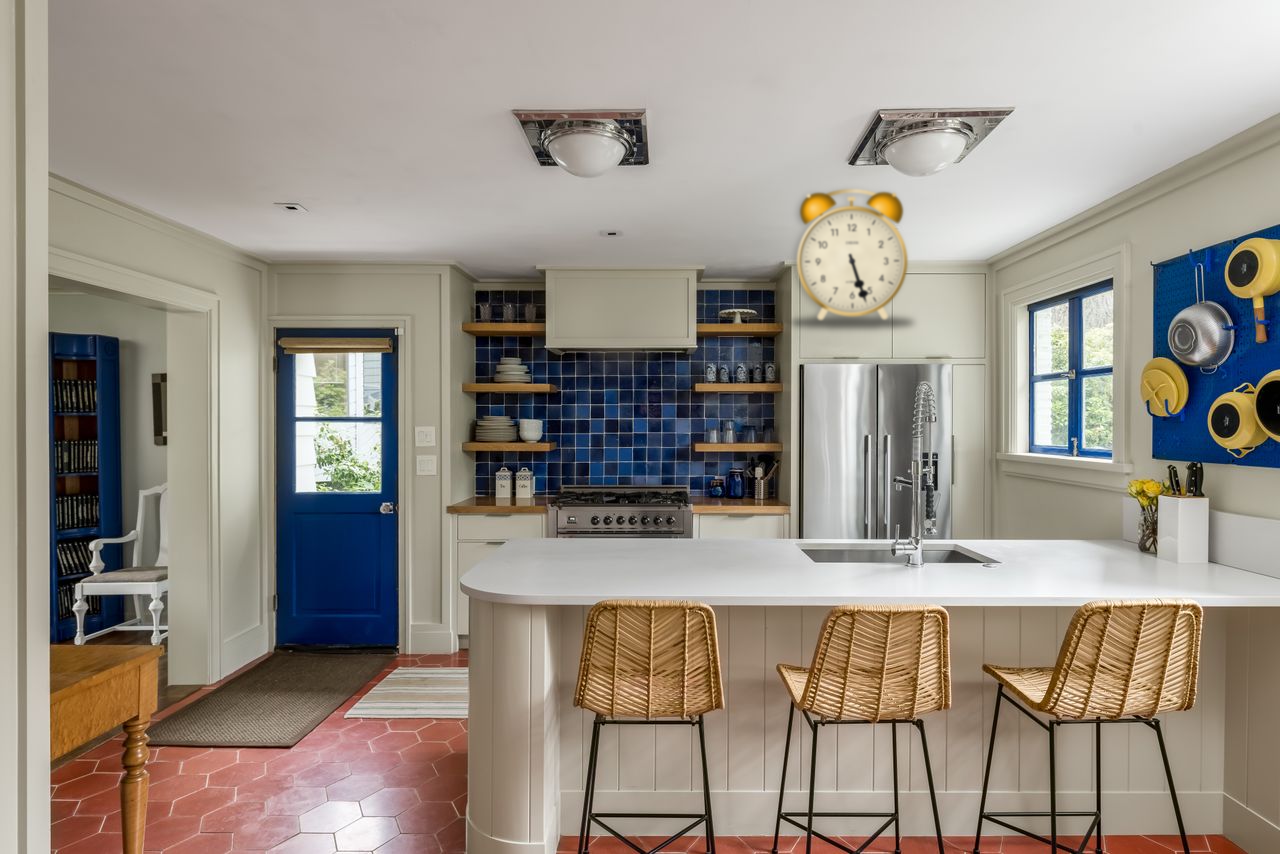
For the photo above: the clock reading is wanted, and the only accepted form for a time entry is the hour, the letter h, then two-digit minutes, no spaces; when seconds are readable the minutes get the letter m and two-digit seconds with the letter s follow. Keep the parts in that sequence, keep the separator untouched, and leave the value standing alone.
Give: 5h27
